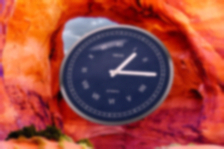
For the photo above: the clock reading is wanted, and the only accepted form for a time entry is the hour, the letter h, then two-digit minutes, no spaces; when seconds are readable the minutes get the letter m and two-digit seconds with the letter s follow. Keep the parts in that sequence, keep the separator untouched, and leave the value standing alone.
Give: 1h15
